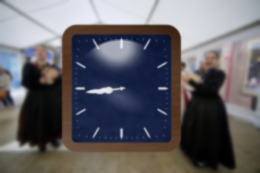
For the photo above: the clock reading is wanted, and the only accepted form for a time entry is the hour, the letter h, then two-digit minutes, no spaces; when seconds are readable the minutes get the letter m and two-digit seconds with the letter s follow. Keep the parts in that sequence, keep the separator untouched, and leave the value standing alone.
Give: 8h44
